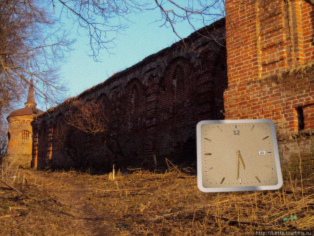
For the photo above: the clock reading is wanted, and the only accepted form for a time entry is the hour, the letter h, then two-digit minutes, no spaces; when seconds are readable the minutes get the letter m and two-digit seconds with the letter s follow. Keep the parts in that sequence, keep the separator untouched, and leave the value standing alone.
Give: 5h31
